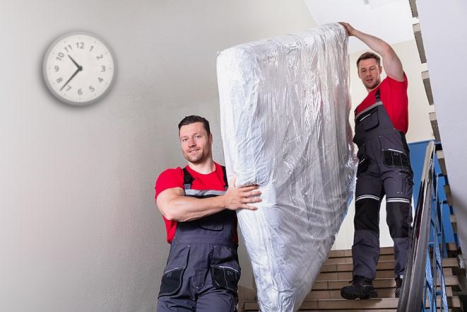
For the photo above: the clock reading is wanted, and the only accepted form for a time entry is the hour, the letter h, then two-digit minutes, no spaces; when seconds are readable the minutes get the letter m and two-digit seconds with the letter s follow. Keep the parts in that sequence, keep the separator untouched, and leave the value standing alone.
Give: 10h37
